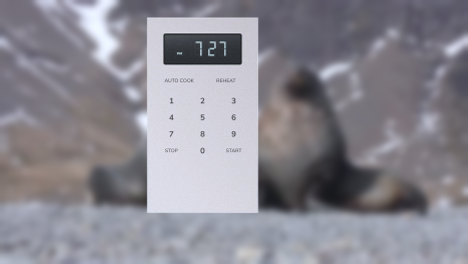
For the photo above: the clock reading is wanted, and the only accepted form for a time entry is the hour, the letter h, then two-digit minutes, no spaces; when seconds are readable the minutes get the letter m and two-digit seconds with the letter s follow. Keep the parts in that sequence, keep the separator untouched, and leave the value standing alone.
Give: 7h27
